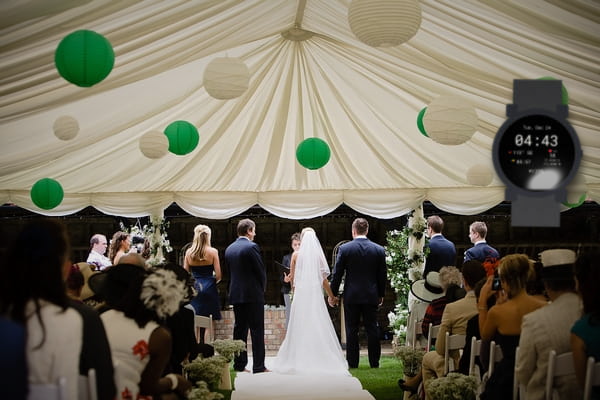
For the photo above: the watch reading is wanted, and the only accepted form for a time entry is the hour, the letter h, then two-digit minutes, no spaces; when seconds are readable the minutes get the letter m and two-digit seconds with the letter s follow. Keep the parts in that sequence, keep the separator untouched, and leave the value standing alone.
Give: 4h43
